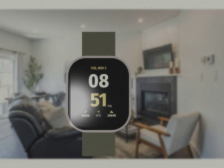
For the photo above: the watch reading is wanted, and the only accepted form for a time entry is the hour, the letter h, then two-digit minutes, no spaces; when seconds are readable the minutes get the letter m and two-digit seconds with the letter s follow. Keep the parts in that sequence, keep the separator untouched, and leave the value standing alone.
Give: 8h51
